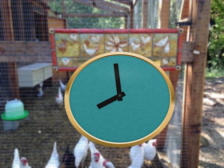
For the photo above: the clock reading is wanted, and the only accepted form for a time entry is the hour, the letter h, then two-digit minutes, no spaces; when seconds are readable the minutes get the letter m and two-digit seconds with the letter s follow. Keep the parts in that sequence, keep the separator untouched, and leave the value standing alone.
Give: 7h59
